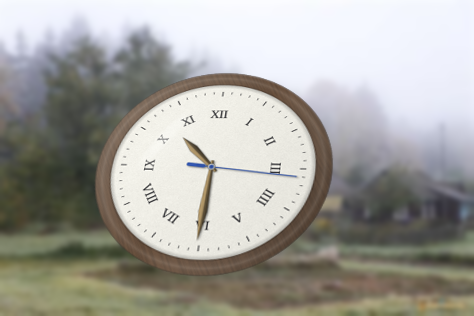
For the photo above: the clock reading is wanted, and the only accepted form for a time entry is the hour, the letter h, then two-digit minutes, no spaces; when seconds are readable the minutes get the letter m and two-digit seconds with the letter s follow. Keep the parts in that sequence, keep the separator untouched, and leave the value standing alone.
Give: 10h30m16s
